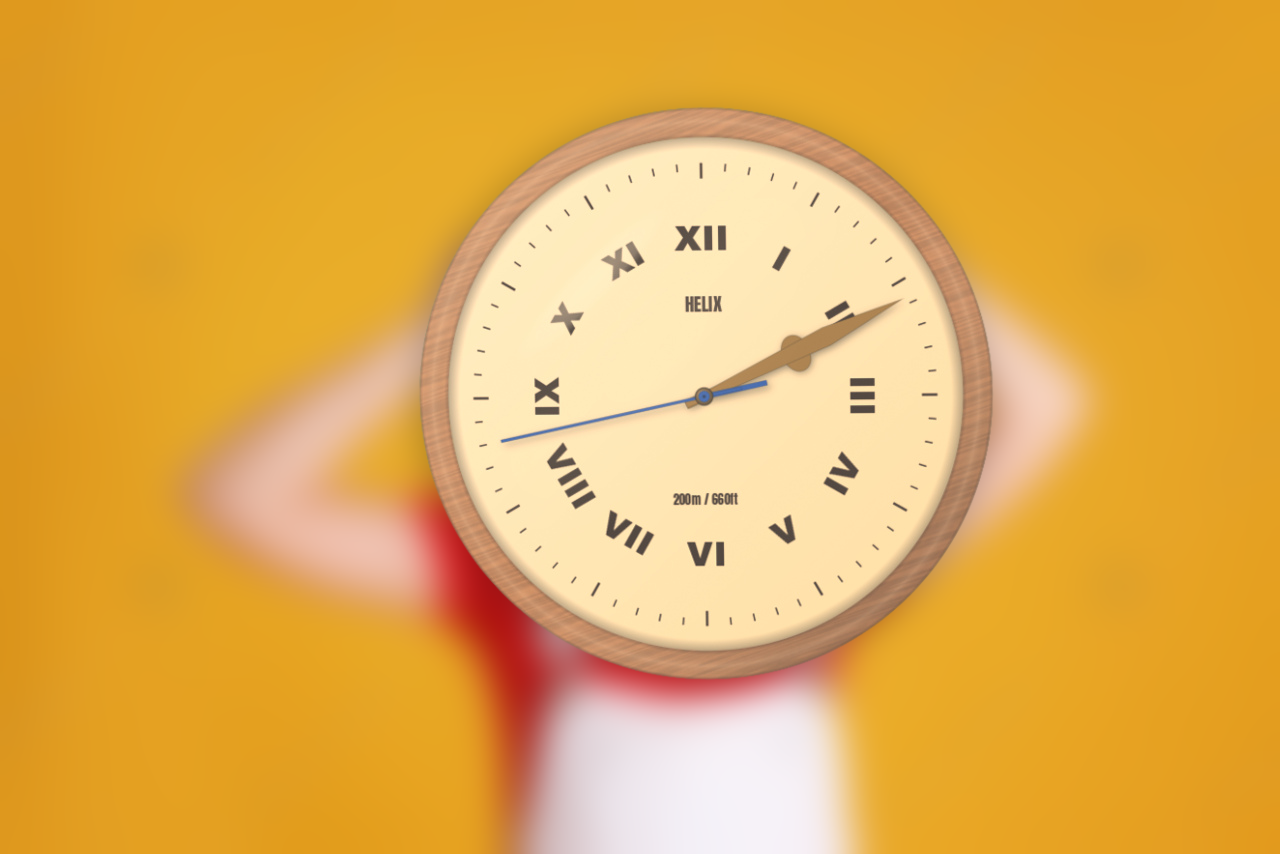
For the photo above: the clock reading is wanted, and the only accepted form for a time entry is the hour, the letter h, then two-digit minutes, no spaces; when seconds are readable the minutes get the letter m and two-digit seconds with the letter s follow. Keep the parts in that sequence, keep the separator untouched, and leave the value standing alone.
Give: 2h10m43s
